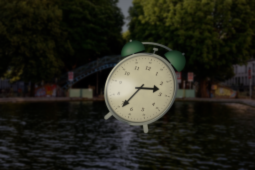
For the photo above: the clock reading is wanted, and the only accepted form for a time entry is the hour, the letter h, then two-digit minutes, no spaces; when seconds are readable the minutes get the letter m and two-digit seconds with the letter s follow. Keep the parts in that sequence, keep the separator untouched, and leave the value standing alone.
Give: 2h34
